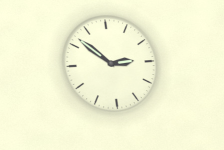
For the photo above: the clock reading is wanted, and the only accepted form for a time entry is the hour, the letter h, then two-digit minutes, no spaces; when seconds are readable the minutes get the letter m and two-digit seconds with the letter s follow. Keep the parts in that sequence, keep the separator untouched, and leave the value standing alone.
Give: 2h52
